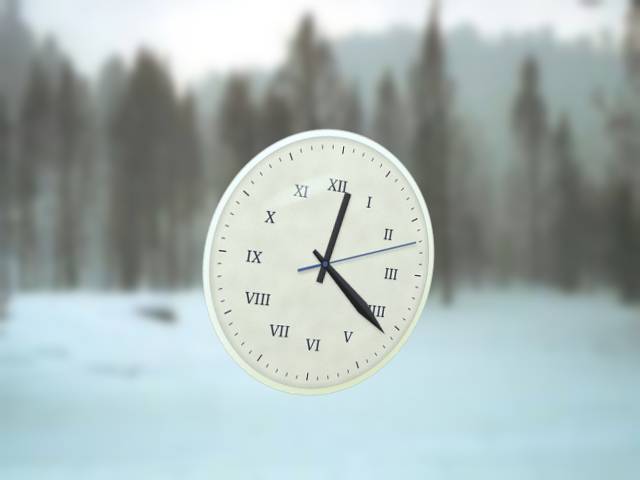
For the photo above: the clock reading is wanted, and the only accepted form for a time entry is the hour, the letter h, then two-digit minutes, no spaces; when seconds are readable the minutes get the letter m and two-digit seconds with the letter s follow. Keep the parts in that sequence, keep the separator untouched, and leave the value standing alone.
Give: 12h21m12s
